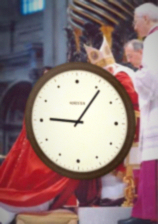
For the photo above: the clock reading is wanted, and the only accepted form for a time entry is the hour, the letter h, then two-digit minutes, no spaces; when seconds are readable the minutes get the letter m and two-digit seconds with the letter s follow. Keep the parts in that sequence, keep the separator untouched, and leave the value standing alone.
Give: 9h06
